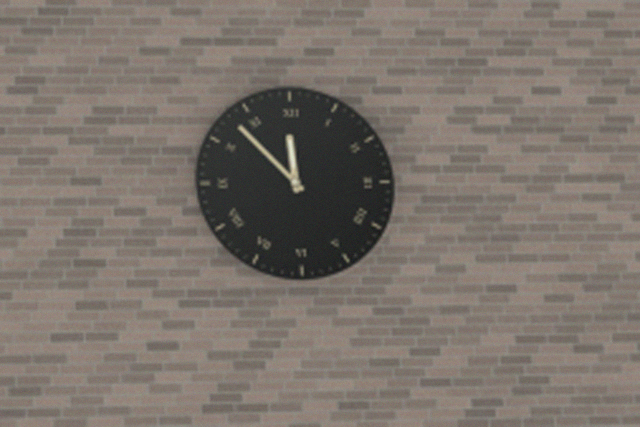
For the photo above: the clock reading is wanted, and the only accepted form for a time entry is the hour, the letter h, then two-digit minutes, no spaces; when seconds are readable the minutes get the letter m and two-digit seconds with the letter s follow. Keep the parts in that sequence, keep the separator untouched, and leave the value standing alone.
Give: 11h53
